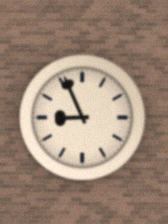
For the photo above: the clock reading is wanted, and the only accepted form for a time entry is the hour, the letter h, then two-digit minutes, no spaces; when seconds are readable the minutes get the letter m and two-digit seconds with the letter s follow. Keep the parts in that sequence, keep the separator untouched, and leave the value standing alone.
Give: 8h56
